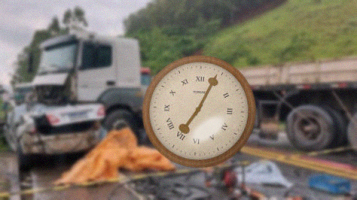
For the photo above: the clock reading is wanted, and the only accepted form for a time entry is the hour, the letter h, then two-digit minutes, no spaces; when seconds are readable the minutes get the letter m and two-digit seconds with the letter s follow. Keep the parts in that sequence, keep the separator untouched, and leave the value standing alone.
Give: 7h04
